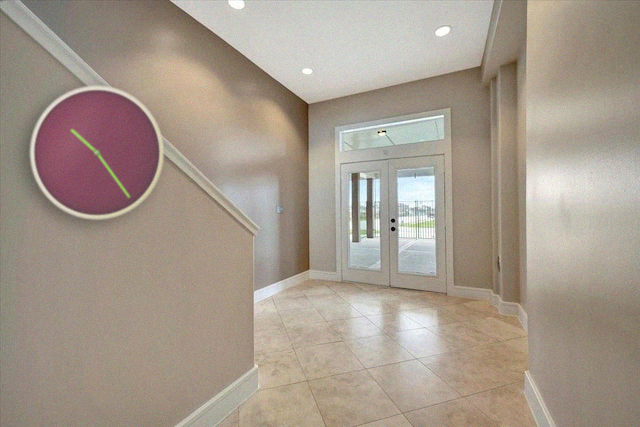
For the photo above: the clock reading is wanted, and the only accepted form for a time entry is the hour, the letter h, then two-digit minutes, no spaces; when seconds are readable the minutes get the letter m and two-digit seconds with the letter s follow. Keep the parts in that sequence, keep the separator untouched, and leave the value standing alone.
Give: 10h24
